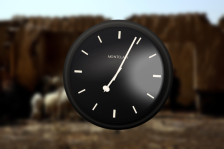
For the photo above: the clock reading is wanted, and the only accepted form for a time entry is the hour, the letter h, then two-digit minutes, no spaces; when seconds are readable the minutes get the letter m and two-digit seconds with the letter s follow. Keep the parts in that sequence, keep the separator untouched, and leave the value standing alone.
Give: 7h04
